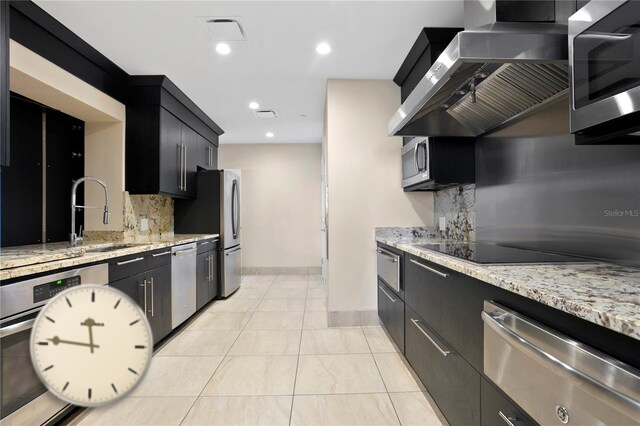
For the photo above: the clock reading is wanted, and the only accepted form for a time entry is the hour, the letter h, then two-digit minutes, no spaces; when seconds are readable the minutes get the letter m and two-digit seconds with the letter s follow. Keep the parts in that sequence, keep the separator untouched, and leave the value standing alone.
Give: 11h46
